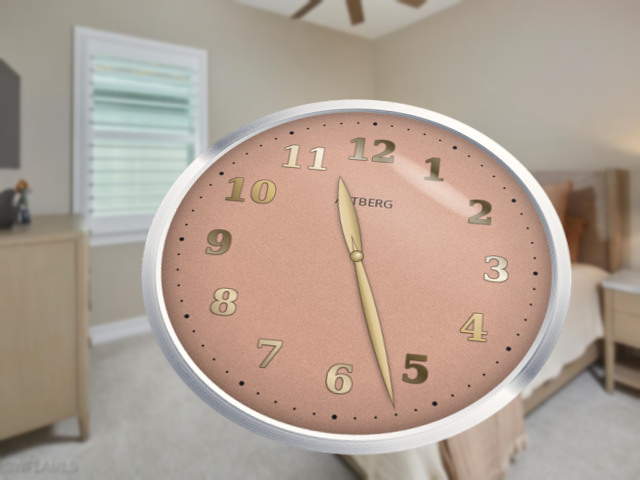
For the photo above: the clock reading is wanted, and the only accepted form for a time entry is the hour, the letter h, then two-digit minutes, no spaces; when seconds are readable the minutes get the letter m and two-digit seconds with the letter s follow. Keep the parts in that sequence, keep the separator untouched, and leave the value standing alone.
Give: 11h27
